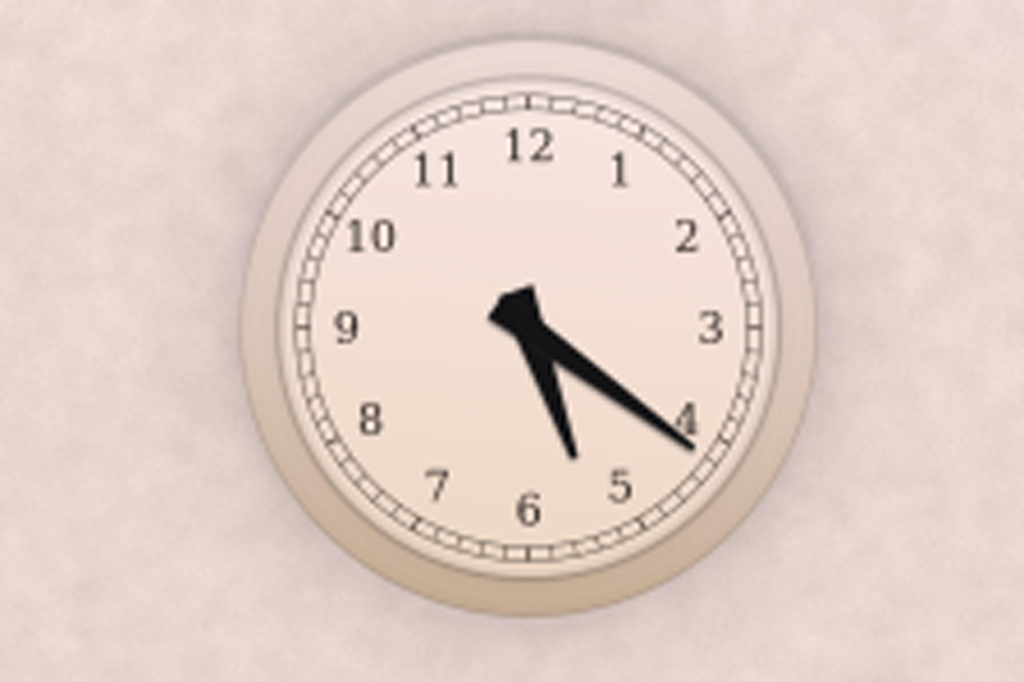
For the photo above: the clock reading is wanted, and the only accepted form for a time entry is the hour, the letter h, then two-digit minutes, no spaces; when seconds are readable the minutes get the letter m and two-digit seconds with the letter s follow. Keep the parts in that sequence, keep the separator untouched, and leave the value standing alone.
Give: 5h21
